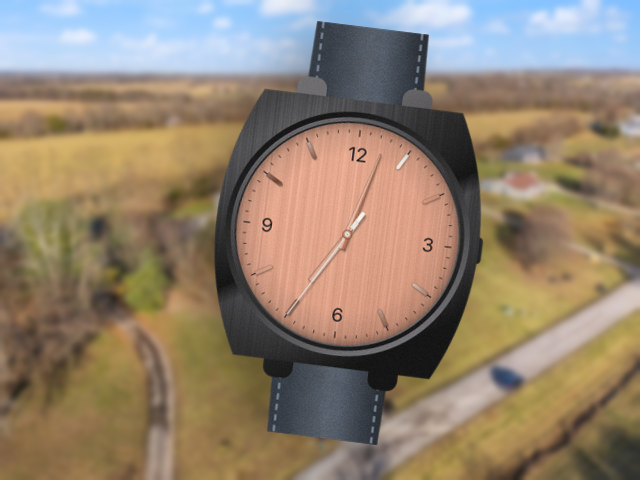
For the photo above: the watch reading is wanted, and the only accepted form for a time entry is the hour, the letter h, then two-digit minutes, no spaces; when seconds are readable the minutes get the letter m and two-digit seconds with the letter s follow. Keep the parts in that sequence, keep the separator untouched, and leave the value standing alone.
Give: 7h02m35s
